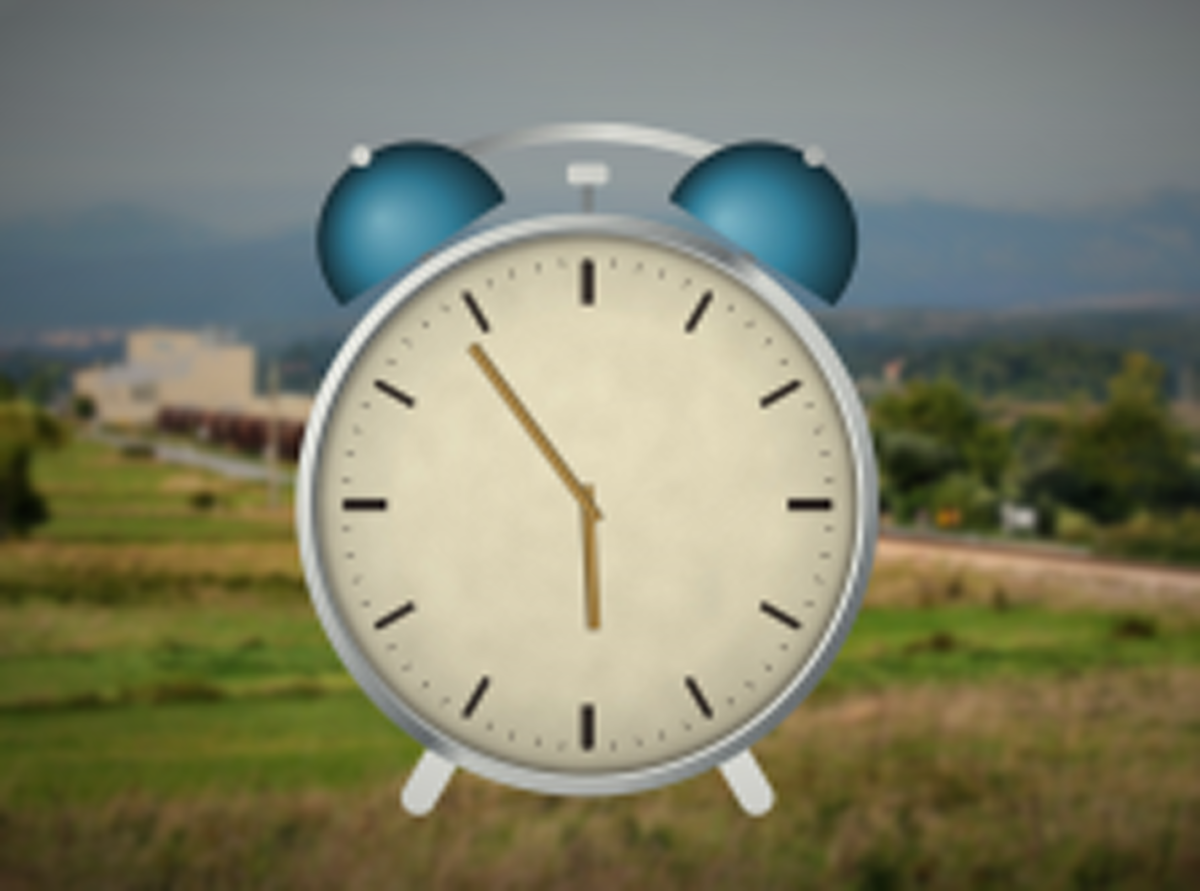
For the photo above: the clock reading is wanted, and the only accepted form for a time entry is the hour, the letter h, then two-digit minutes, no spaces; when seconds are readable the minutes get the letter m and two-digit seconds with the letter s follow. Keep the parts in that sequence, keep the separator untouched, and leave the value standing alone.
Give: 5h54
